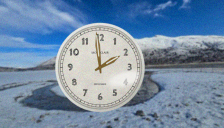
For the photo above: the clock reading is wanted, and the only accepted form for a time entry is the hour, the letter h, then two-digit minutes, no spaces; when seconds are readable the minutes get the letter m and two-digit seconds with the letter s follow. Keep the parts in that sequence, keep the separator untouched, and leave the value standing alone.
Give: 1h59
